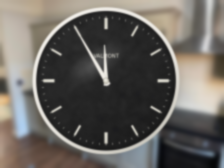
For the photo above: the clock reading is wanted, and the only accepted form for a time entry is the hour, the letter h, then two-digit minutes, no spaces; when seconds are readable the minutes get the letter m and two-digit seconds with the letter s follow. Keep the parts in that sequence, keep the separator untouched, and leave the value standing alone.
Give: 11h55
